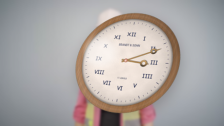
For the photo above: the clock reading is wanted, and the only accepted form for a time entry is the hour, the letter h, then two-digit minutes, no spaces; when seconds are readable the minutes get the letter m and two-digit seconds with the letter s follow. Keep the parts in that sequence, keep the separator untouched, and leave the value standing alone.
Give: 3h11
